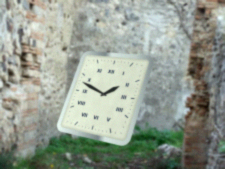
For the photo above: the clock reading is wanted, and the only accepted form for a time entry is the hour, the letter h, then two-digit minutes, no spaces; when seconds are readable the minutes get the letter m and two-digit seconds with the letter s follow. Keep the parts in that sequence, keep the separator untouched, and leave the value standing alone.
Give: 1h48
